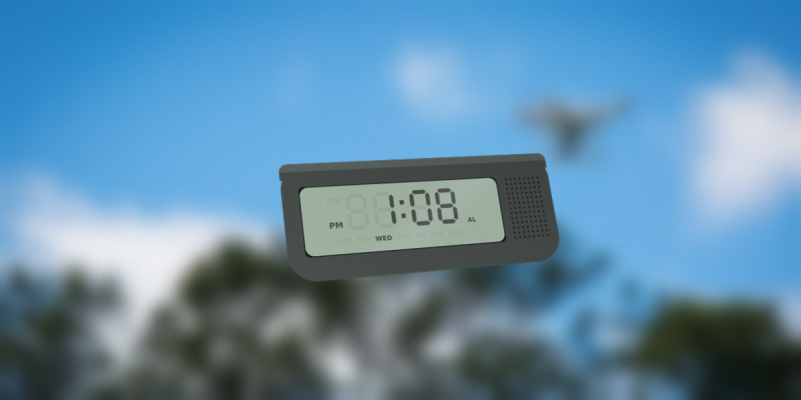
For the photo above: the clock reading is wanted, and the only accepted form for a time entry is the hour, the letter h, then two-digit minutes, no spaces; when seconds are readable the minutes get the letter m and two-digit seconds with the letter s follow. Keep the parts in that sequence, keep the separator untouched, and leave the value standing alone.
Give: 1h08
